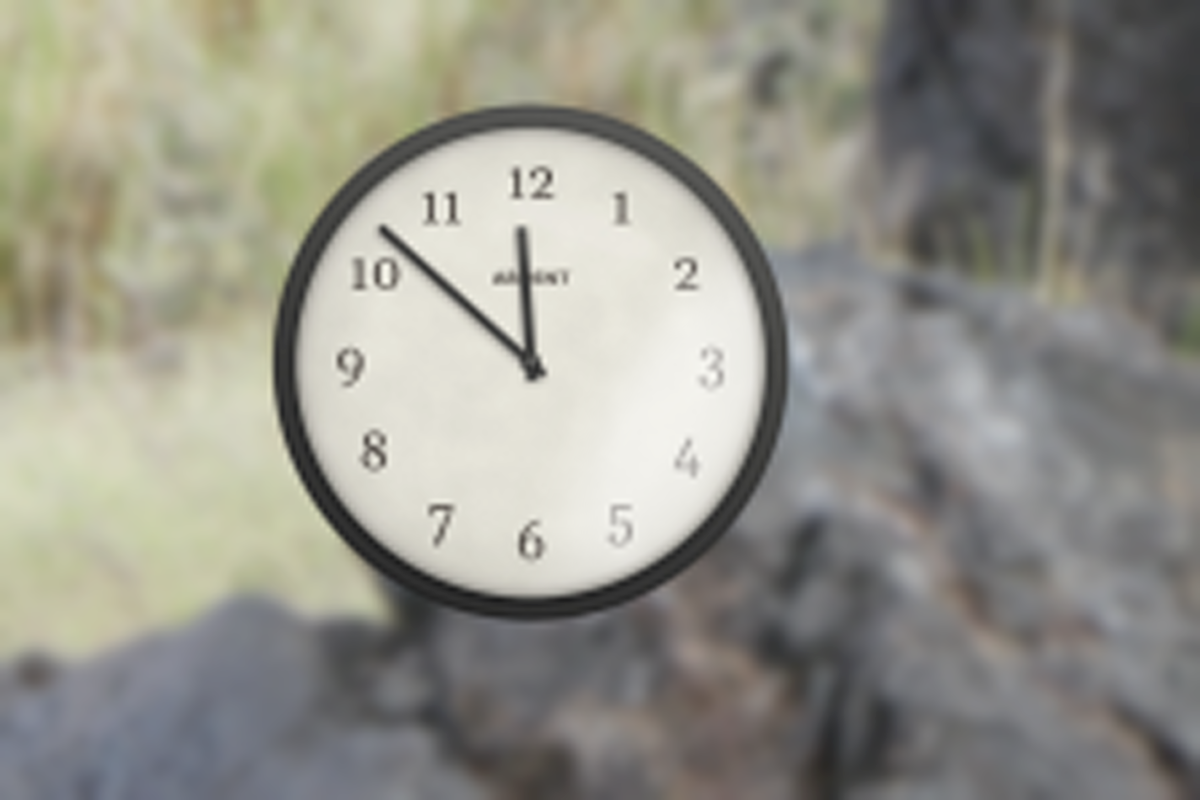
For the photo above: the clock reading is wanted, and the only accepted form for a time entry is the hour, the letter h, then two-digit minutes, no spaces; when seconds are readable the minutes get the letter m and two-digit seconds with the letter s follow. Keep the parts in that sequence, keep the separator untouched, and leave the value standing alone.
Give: 11h52
